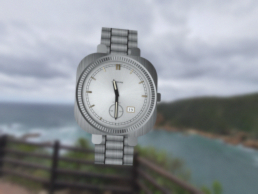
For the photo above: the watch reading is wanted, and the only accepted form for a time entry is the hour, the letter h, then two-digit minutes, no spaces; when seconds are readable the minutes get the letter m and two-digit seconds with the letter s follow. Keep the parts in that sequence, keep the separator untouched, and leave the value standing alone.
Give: 11h30
